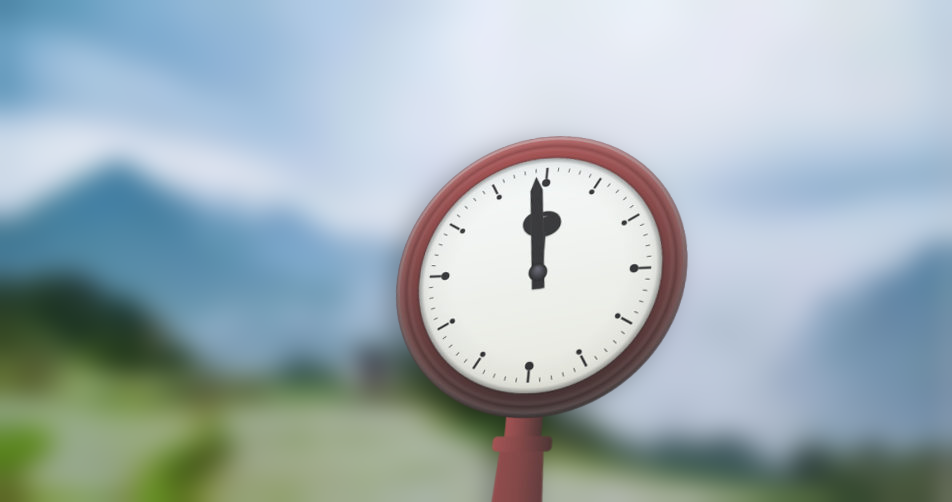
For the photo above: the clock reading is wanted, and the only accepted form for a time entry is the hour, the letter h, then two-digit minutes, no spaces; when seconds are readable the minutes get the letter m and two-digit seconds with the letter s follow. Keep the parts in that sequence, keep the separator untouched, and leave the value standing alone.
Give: 11h59
